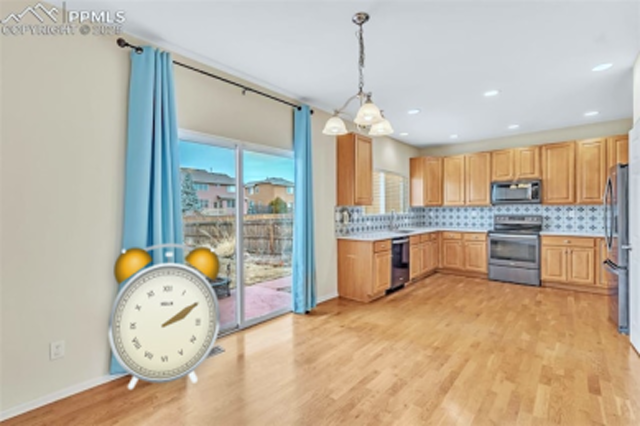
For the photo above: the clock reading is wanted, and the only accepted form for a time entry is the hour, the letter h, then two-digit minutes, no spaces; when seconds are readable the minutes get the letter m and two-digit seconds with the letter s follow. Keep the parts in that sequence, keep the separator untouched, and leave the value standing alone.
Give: 2h10
